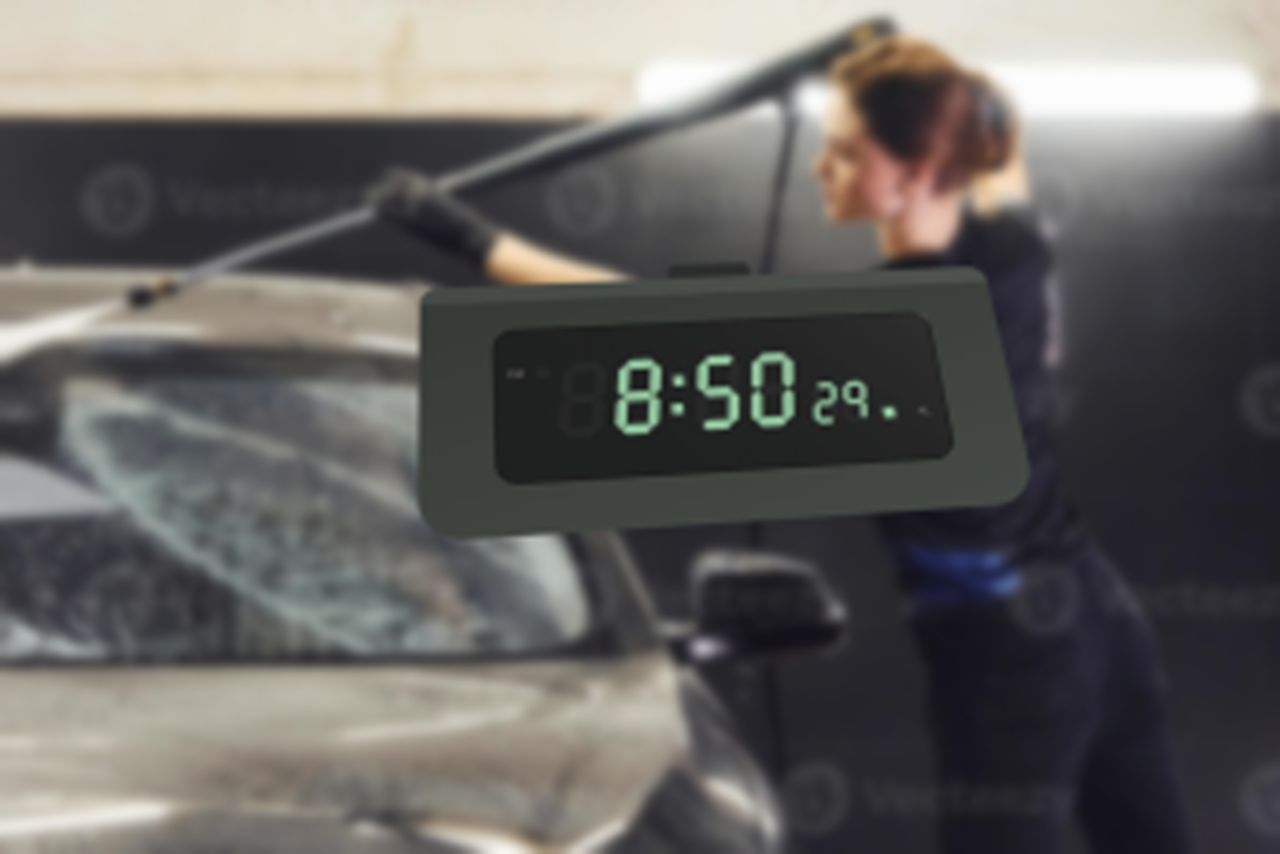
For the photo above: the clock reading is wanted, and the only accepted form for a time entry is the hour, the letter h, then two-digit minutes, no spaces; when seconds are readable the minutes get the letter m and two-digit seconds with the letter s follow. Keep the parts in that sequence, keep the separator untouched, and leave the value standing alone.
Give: 8h50m29s
